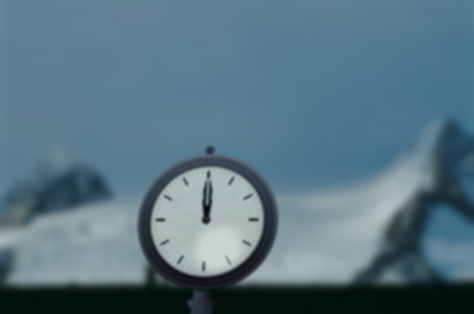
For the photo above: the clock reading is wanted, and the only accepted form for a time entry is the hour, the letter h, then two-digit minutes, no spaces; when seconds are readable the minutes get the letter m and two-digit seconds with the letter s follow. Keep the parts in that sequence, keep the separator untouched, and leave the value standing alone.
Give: 12h00
